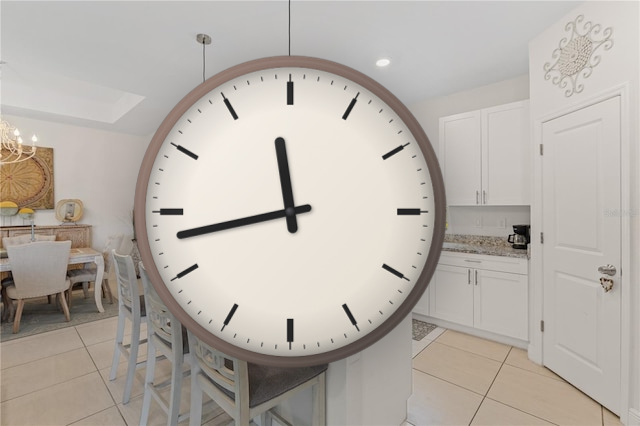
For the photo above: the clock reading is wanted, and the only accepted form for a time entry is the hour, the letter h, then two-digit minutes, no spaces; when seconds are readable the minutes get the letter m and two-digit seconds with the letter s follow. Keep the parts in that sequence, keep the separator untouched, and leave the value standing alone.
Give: 11h43
